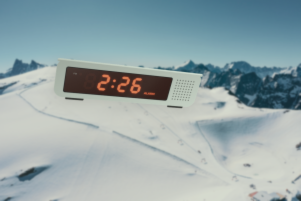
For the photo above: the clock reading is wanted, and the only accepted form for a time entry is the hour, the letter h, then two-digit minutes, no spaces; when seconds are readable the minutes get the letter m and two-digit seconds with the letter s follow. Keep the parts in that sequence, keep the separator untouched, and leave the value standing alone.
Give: 2h26
